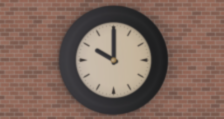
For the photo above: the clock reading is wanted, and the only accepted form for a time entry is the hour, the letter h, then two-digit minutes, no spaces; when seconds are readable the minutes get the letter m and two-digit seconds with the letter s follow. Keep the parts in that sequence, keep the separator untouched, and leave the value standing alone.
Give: 10h00
